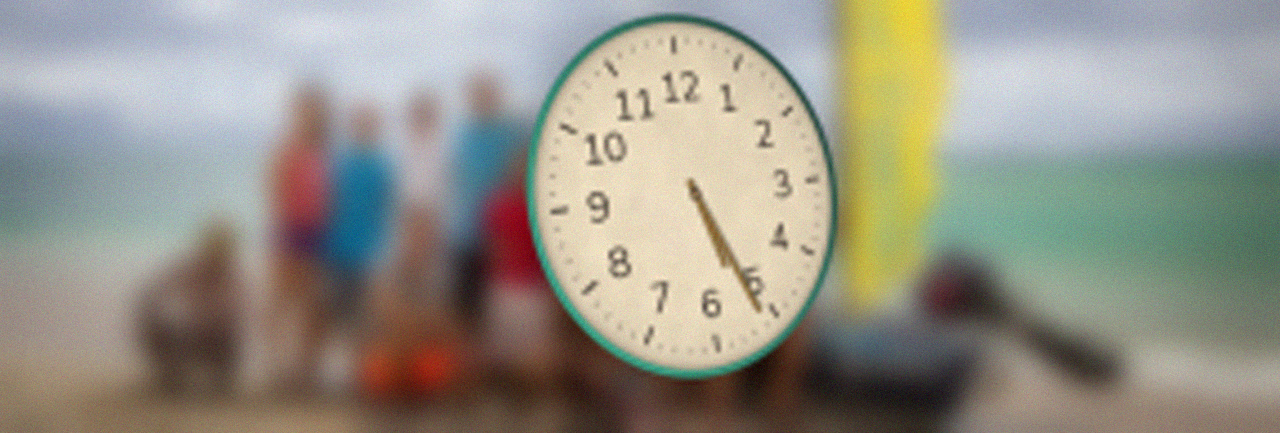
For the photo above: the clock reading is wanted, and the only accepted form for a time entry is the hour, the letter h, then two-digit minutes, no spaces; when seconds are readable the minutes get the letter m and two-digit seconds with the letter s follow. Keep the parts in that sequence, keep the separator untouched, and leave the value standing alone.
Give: 5h26
